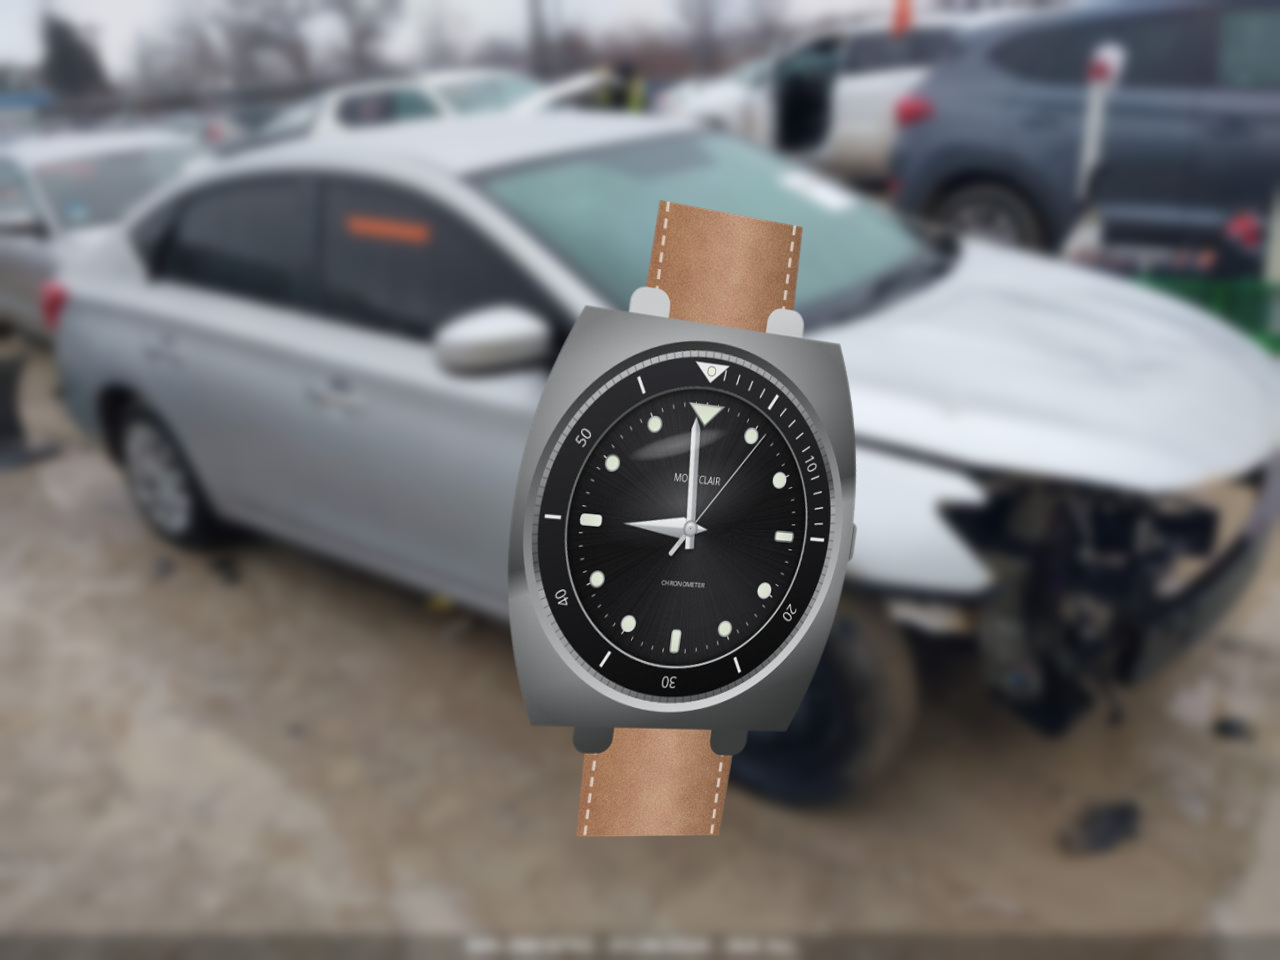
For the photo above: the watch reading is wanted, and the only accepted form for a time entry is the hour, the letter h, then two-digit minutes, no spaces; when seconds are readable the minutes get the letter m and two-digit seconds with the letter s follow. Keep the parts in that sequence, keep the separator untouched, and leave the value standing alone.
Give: 8h59m06s
